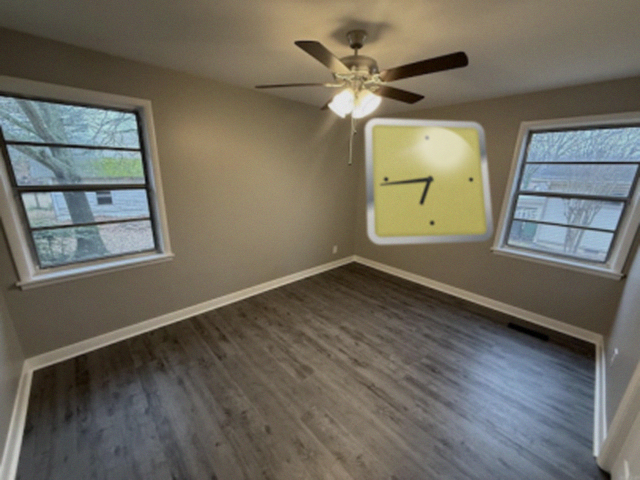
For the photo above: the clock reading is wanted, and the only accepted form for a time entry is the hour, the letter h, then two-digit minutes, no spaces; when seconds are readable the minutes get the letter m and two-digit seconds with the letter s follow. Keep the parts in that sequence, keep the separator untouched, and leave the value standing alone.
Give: 6h44
